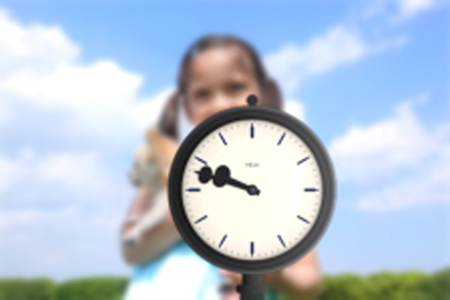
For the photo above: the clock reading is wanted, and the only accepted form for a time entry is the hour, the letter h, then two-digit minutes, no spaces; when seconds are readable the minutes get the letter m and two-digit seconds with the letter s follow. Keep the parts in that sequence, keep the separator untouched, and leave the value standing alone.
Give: 9h48
